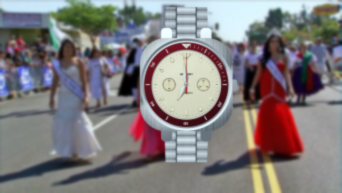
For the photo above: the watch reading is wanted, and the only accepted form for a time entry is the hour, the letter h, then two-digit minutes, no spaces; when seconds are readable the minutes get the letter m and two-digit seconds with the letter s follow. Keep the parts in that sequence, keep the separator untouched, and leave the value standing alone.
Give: 6h59
